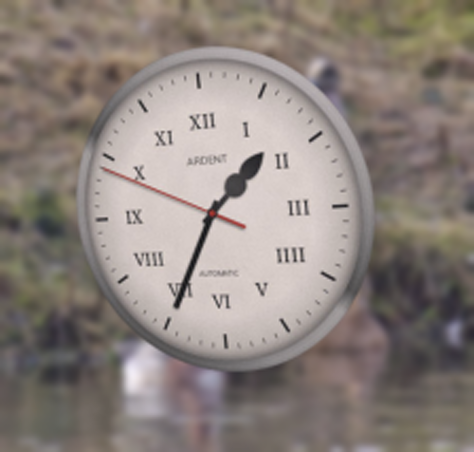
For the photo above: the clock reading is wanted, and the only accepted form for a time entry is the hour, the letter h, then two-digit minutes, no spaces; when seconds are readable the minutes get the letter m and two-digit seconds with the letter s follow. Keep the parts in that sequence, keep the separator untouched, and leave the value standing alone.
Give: 1h34m49s
